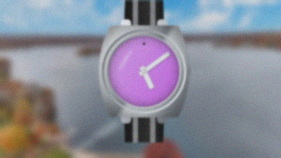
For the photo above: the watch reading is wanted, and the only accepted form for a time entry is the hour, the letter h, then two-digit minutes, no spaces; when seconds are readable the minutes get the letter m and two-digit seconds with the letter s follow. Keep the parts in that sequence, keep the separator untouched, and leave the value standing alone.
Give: 5h09
